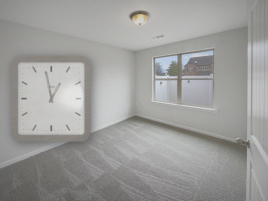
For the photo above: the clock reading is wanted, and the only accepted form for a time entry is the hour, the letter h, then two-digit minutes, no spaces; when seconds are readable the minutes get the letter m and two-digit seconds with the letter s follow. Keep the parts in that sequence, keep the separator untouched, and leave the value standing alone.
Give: 12h58
